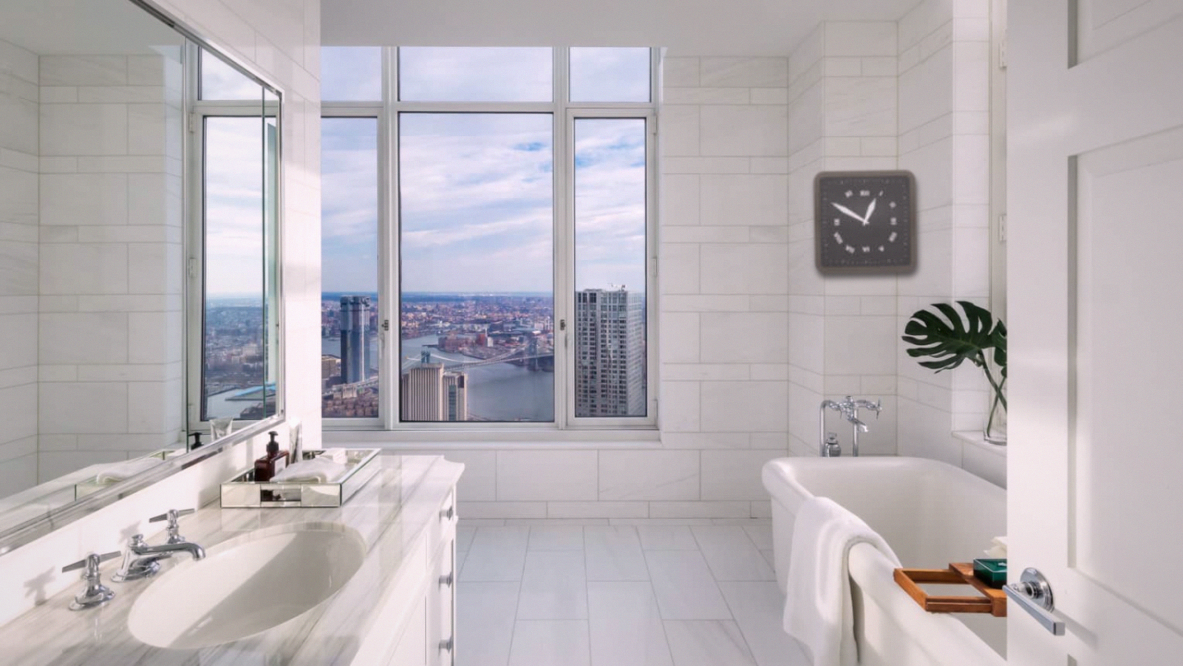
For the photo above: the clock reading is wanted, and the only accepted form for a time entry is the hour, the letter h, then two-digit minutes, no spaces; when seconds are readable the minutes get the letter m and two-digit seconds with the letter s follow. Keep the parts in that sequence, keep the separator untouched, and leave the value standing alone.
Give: 12h50
